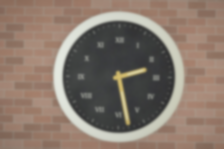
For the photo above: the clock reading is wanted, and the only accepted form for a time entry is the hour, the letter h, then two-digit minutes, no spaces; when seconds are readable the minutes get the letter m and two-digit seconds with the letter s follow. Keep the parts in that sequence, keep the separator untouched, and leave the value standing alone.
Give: 2h28
